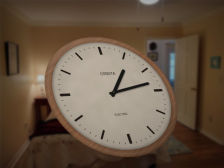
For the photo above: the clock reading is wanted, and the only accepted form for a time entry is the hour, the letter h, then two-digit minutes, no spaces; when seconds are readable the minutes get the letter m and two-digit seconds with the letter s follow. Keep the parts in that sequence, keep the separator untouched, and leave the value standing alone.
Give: 1h13
